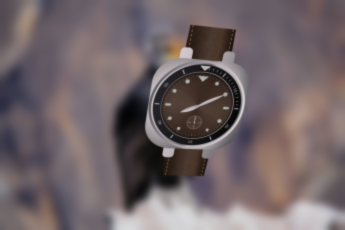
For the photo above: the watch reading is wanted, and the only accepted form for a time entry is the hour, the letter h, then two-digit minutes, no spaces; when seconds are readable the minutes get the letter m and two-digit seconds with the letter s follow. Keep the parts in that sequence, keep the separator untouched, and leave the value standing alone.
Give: 8h10
